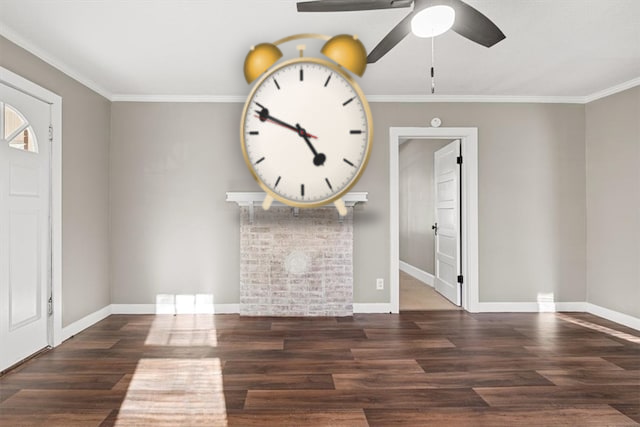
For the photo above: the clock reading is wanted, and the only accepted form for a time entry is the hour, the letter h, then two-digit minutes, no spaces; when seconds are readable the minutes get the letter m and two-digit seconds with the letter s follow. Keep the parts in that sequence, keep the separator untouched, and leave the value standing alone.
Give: 4h48m48s
